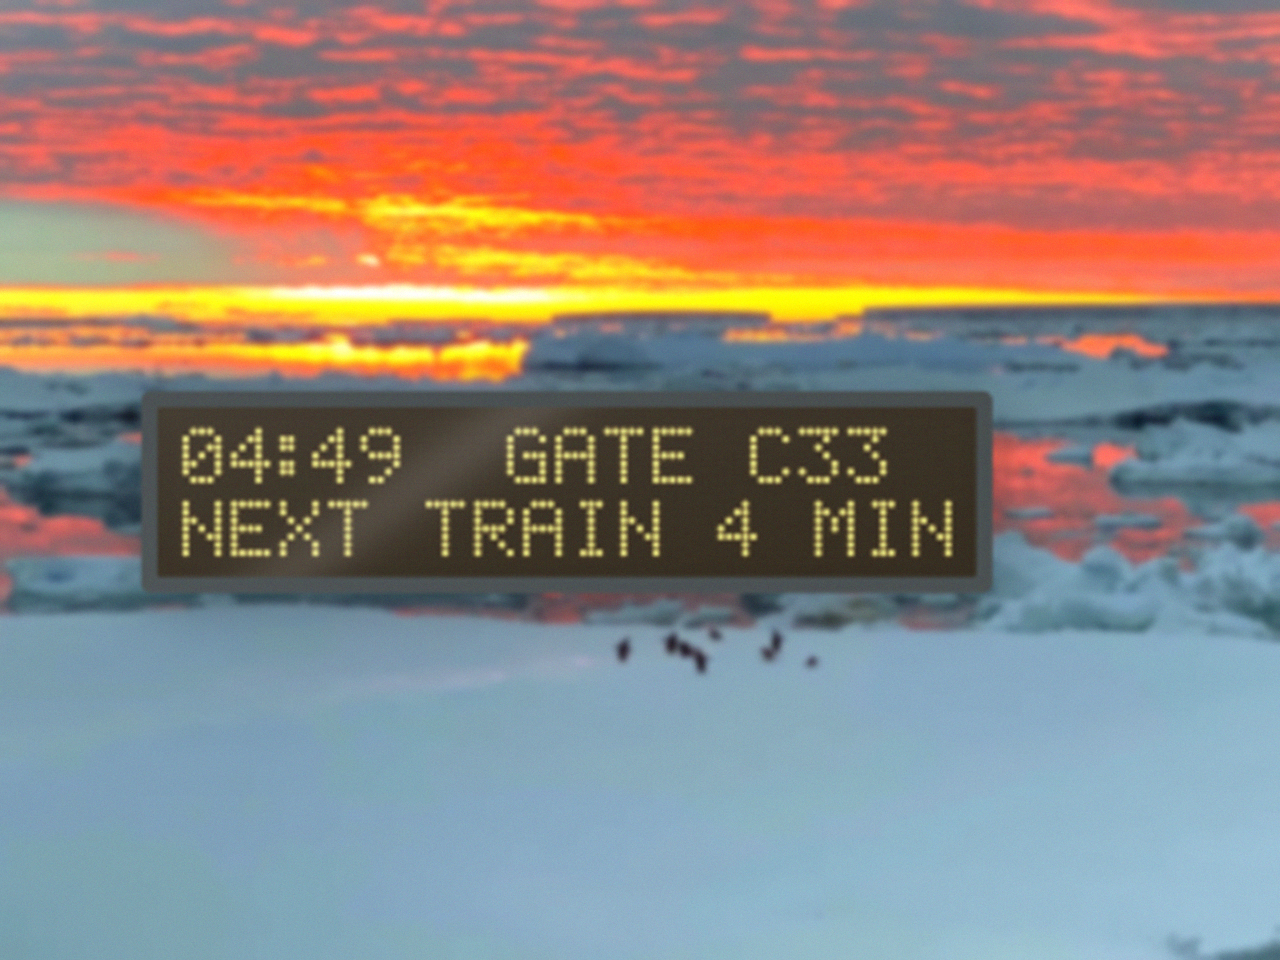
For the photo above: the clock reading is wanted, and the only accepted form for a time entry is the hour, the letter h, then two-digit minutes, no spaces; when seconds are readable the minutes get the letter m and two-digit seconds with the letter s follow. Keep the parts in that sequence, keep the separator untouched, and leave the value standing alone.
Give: 4h49
